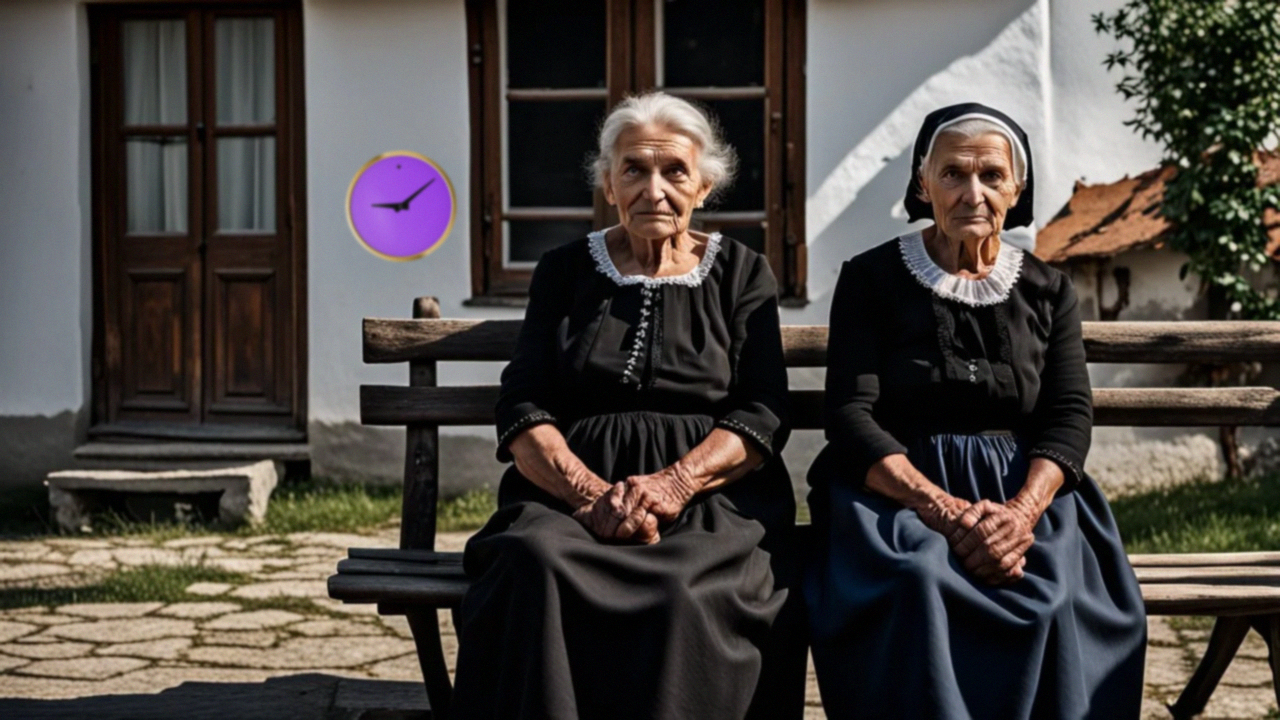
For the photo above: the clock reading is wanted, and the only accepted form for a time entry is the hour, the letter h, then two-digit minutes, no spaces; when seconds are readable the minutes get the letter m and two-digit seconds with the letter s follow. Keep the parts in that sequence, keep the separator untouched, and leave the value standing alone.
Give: 9h09
